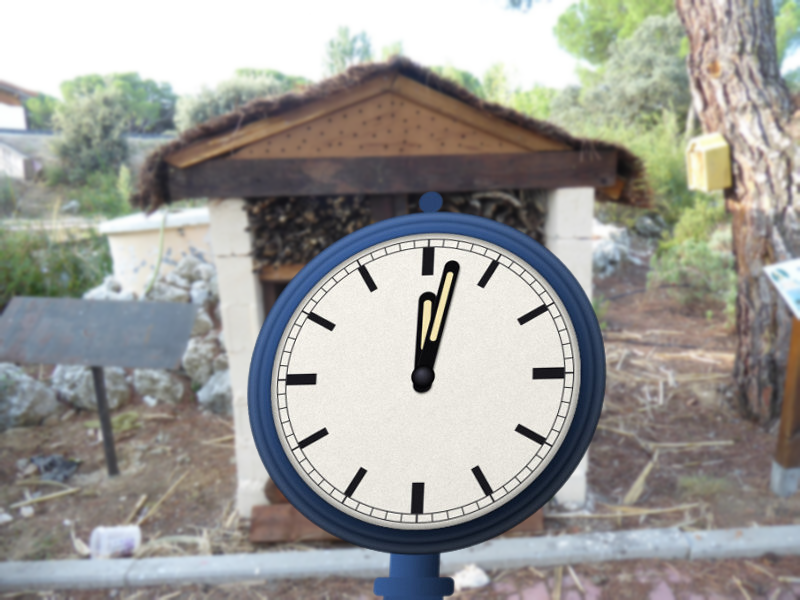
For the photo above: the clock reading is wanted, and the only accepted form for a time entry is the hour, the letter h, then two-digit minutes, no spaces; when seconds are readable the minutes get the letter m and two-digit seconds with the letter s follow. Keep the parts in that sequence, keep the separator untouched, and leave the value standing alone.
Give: 12h02
